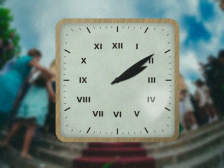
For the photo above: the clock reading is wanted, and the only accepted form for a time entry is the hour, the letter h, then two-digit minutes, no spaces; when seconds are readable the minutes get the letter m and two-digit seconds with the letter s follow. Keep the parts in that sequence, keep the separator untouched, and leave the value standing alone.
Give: 2h09
